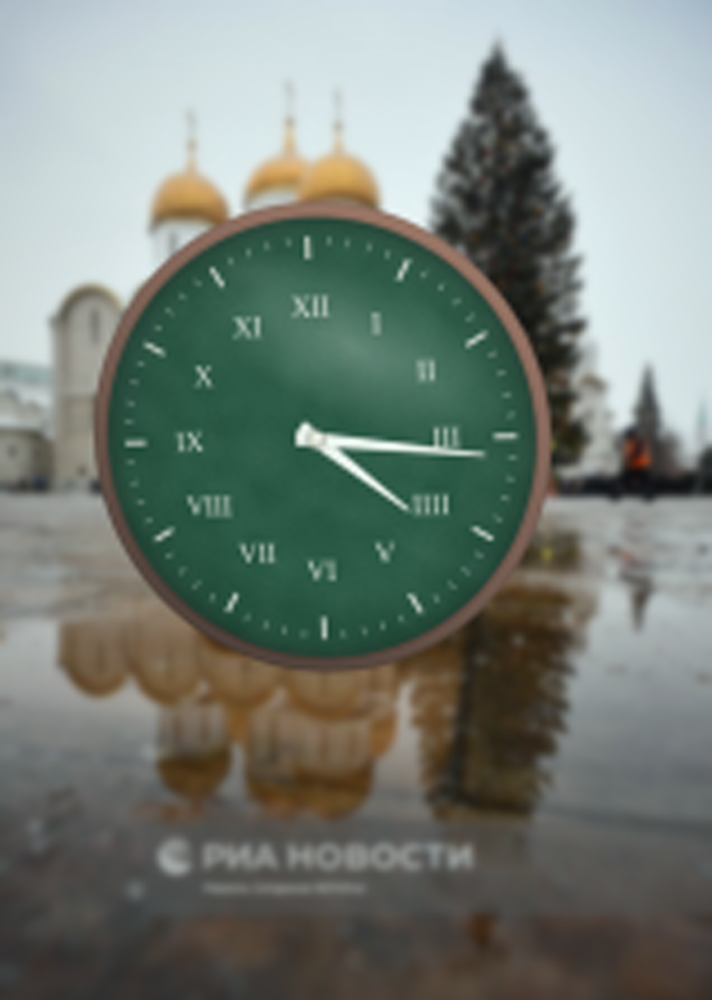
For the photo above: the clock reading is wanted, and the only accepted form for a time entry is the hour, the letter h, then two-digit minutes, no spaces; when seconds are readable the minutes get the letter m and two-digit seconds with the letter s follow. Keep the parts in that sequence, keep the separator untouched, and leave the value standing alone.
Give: 4h16
